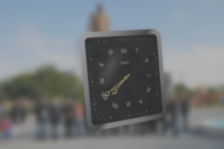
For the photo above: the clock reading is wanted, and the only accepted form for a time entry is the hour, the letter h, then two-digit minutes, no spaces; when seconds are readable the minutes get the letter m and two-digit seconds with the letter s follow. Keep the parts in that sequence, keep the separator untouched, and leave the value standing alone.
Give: 7h40
